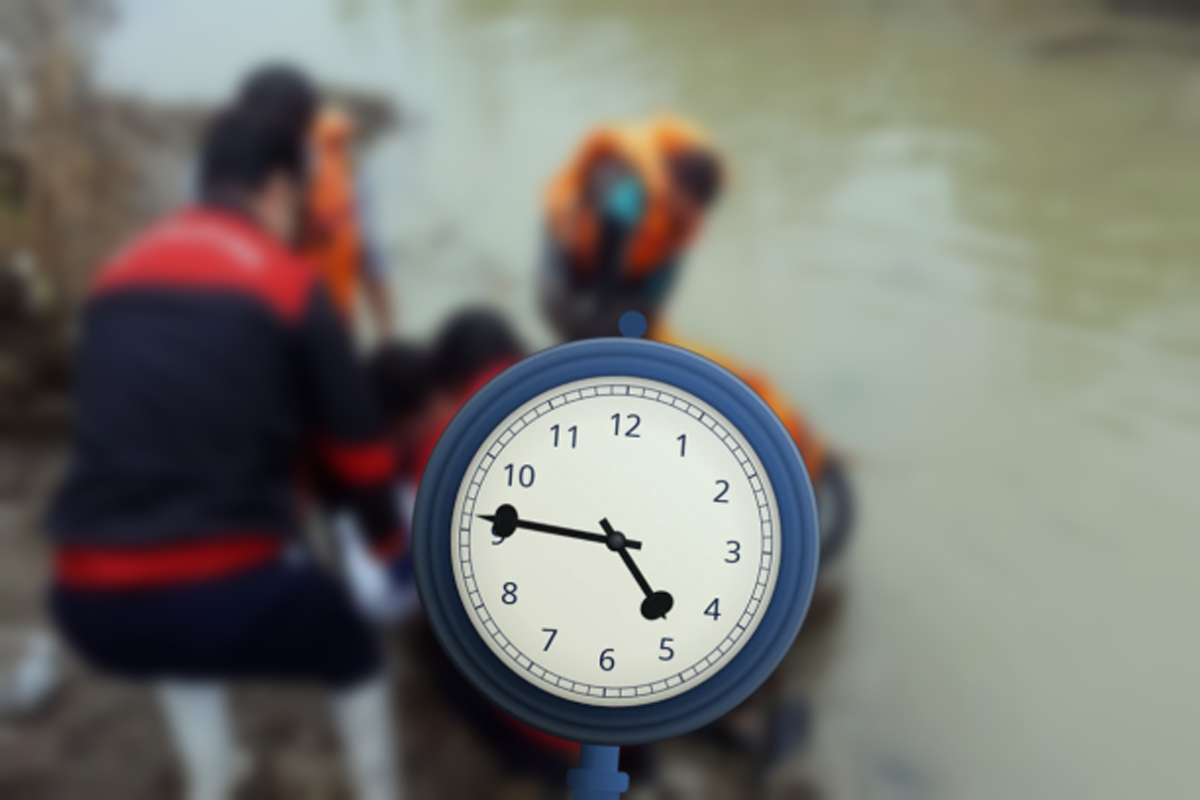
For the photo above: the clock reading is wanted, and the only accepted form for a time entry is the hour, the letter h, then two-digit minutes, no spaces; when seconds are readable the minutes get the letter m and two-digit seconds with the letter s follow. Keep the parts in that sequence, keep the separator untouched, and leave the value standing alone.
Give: 4h46
